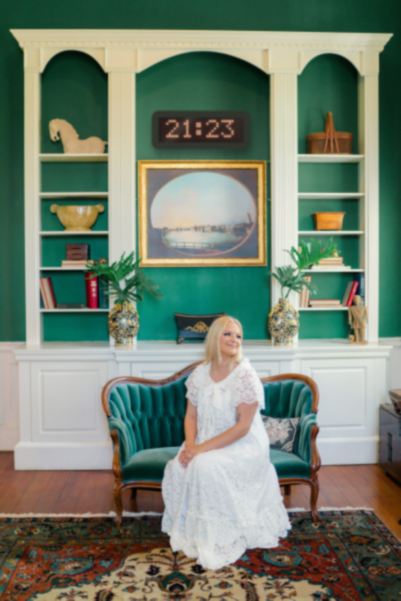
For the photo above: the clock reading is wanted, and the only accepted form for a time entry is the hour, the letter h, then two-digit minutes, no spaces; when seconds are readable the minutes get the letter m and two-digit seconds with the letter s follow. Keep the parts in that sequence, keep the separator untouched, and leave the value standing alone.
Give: 21h23
